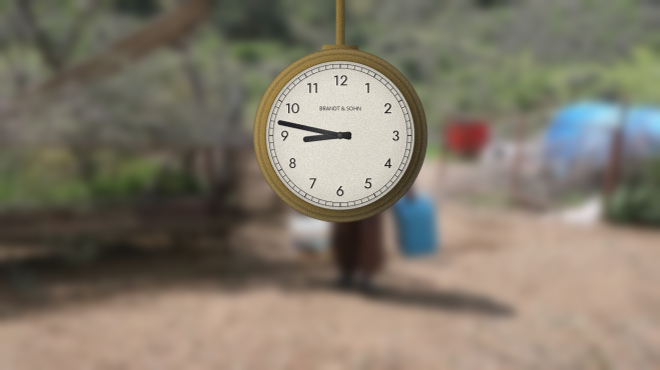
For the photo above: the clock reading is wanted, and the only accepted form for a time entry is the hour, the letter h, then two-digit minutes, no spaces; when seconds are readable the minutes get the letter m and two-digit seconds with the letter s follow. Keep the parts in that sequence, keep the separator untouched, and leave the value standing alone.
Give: 8h47
